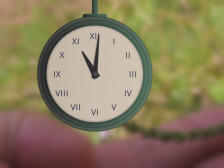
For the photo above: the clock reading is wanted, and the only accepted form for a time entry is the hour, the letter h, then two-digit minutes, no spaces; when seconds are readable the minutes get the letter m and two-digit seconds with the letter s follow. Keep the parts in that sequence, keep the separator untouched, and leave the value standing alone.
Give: 11h01
